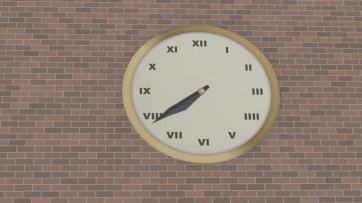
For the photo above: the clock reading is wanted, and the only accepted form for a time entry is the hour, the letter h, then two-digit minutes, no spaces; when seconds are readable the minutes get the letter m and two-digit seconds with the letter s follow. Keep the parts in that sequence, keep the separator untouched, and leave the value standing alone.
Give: 7h39
